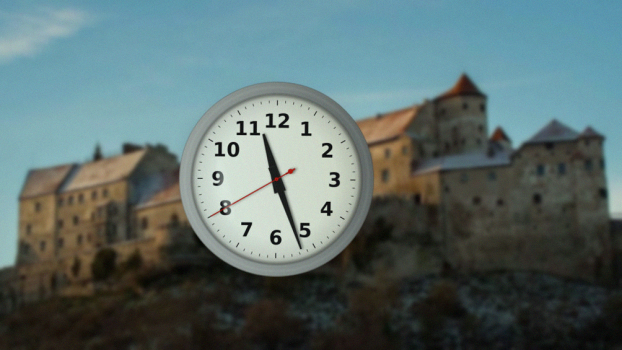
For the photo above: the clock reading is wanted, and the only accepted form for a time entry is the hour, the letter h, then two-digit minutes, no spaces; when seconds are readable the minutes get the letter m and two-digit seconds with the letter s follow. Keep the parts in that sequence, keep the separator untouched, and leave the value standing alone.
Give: 11h26m40s
